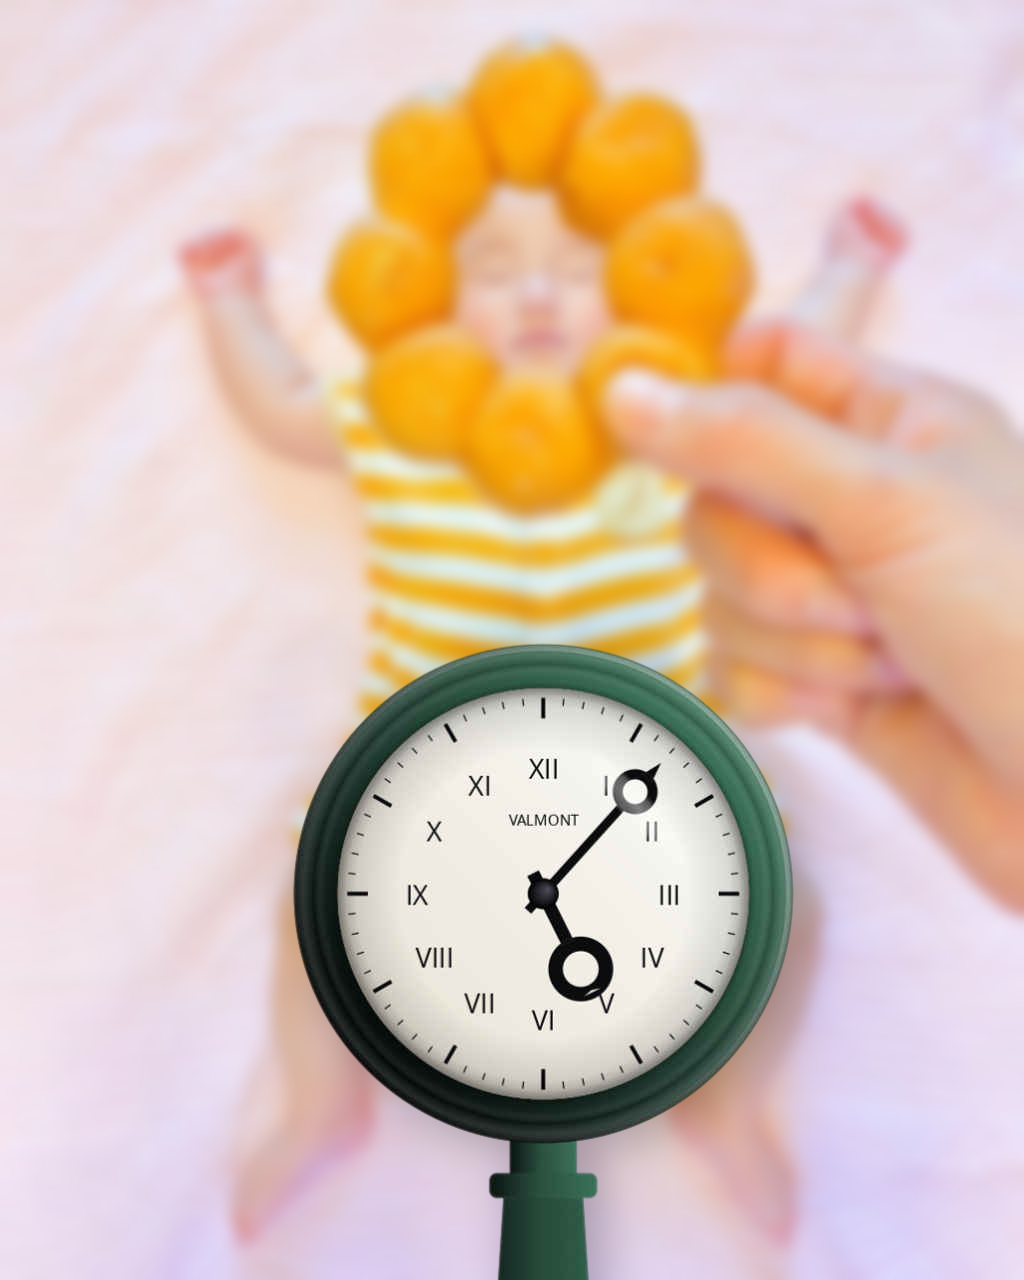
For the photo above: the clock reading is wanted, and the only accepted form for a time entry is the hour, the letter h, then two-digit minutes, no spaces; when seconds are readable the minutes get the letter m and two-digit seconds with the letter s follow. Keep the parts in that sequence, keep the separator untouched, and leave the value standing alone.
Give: 5h07
